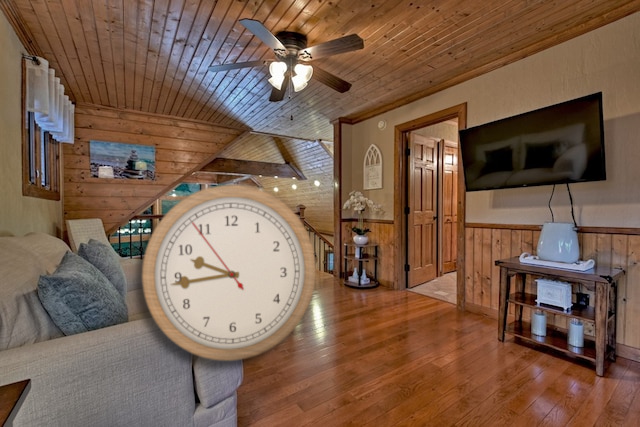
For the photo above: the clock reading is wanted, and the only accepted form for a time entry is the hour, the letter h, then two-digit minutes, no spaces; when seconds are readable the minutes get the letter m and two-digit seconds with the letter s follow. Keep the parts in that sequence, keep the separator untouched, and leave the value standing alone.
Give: 9h43m54s
